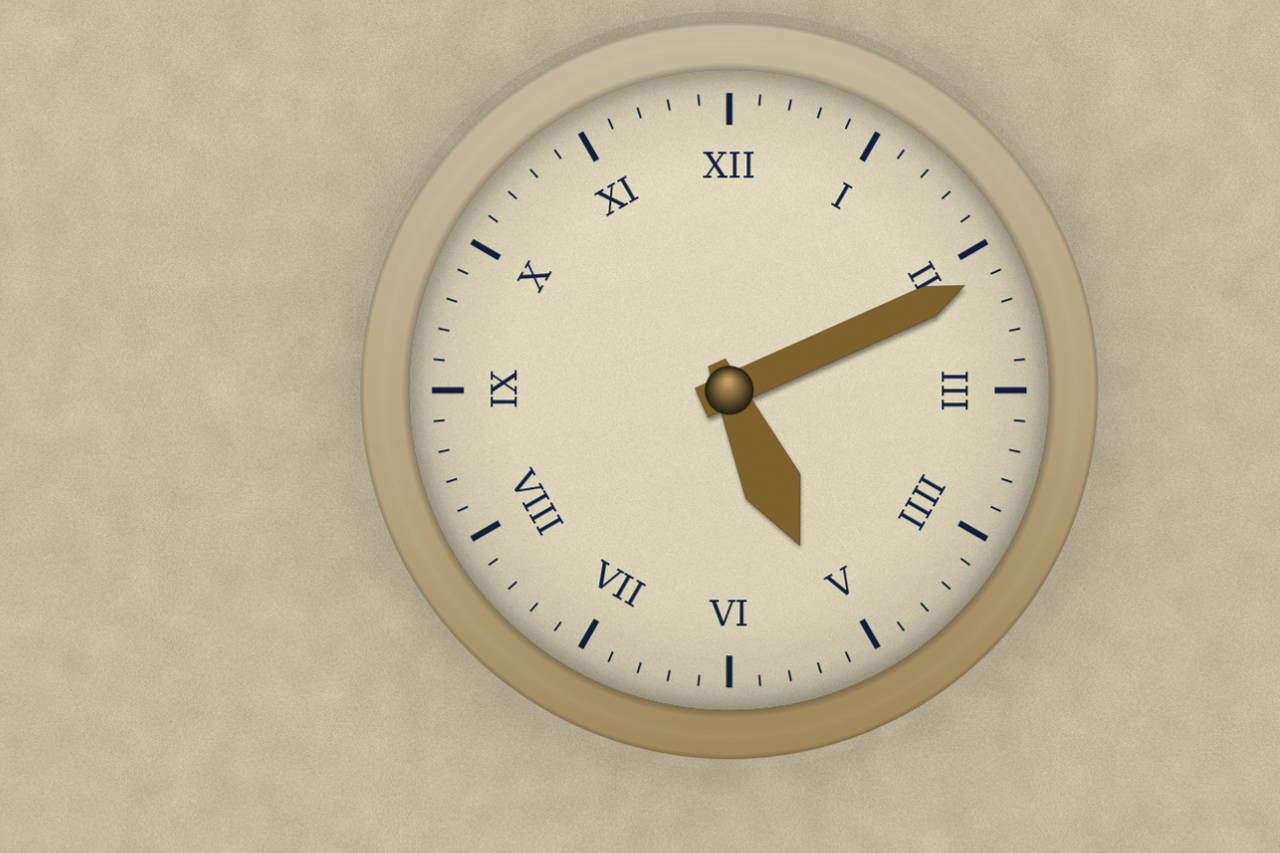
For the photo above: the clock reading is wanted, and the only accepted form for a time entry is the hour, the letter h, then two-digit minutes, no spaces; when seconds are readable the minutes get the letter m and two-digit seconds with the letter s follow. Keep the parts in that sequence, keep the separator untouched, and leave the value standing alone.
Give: 5h11
